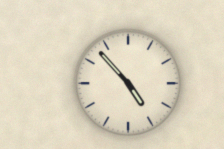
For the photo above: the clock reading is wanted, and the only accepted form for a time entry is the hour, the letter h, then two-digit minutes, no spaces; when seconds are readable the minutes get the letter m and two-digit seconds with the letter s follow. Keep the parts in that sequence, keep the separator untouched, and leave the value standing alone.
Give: 4h53
